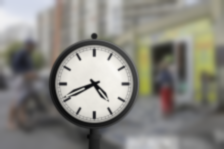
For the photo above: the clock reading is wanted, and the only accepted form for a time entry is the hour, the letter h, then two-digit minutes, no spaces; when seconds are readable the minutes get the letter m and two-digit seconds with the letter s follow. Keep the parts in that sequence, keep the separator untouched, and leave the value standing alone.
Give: 4h41
